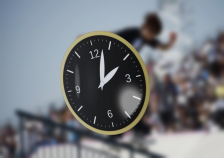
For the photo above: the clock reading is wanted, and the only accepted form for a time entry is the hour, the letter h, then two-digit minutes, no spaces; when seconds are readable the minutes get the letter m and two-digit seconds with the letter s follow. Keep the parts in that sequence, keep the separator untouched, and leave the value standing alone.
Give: 2h03
